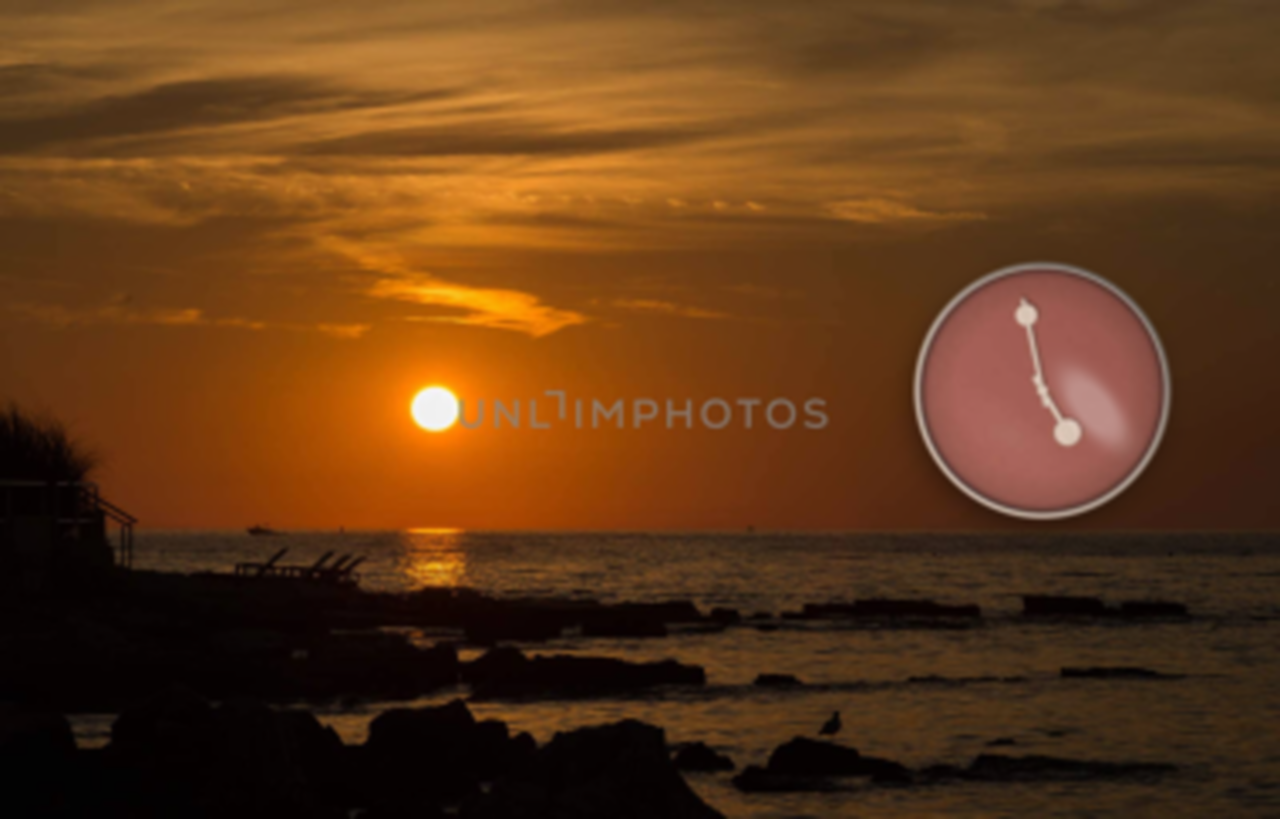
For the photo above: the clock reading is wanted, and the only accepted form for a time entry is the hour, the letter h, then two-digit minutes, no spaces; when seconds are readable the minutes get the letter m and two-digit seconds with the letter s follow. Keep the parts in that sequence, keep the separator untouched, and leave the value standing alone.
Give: 4h58
